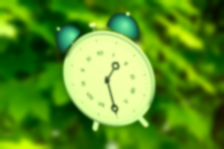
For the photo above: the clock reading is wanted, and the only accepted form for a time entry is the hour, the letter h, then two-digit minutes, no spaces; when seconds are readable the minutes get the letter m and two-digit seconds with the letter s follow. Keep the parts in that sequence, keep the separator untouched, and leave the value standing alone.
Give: 1h30
